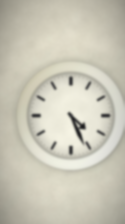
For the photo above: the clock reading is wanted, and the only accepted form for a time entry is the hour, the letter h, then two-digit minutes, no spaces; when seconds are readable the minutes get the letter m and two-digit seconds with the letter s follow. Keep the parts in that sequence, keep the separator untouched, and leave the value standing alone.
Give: 4h26
